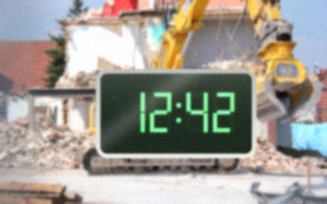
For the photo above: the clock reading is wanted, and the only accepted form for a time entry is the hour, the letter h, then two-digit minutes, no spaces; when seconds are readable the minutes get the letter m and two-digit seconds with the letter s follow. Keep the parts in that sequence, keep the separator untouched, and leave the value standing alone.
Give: 12h42
